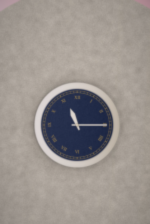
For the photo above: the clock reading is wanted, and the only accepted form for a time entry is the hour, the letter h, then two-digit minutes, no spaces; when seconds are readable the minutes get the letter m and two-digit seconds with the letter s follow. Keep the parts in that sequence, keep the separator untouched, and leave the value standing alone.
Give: 11h15
